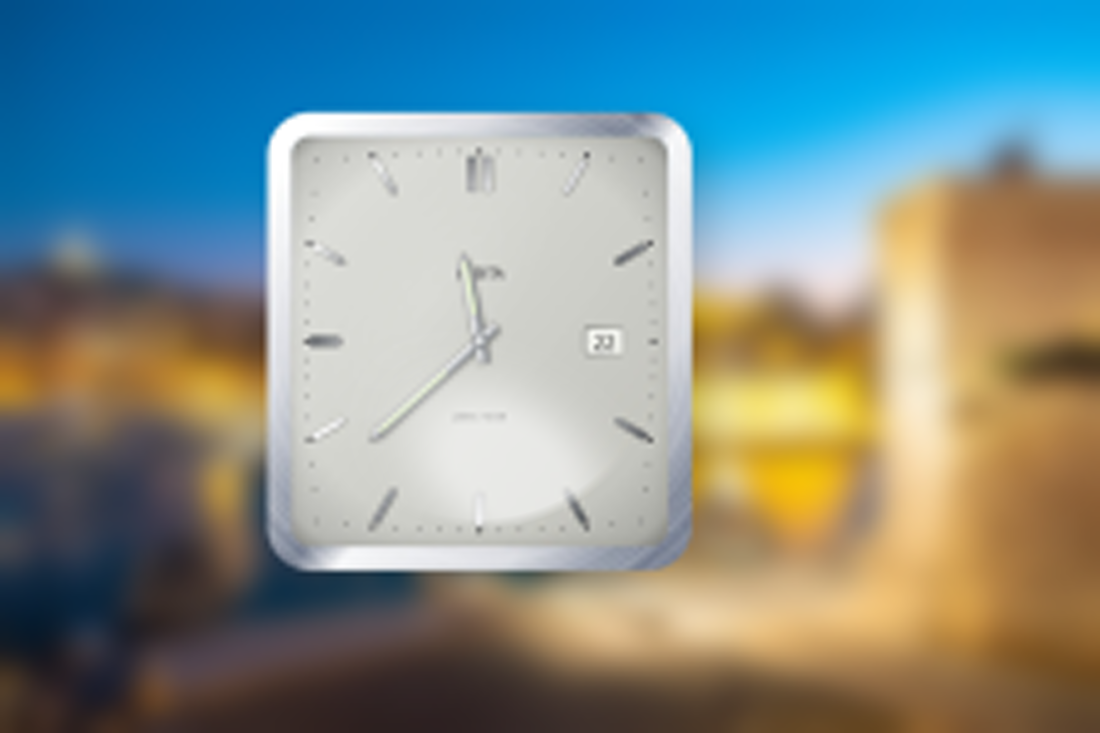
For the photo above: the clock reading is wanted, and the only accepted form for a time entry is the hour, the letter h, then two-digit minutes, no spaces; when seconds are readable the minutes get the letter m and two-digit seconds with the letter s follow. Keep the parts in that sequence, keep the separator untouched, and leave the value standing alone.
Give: 11h38
